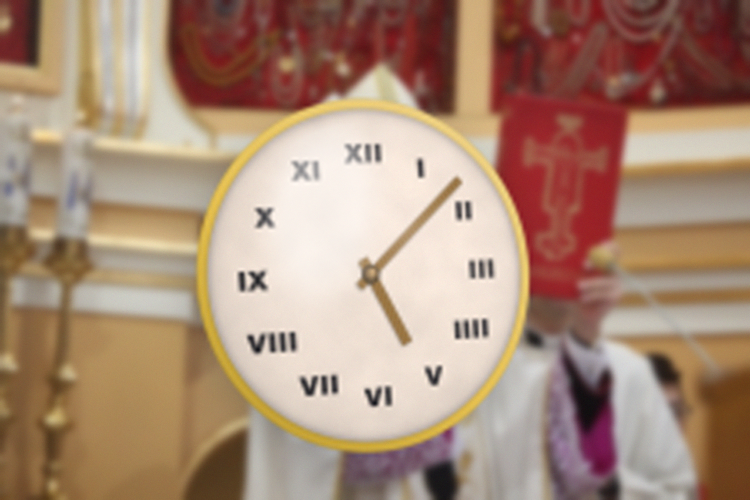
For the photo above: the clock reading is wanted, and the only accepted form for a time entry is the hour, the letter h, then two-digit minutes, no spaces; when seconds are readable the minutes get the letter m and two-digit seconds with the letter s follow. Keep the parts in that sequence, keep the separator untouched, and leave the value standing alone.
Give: 5h08
